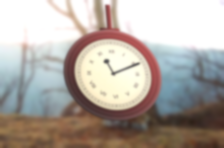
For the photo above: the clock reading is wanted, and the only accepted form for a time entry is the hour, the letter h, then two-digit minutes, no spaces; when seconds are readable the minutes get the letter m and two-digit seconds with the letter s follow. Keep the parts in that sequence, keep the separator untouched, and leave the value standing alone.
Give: 11h11
